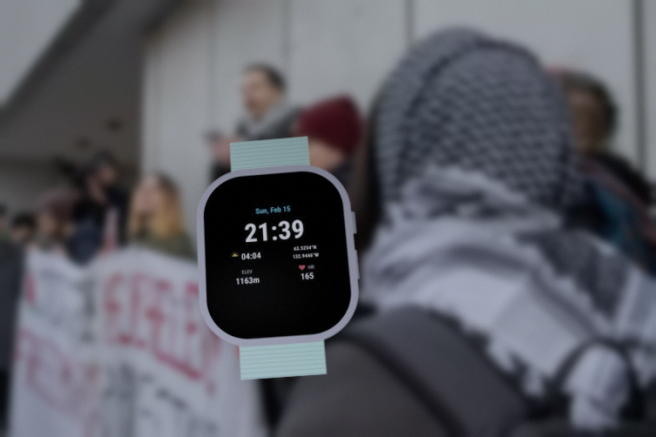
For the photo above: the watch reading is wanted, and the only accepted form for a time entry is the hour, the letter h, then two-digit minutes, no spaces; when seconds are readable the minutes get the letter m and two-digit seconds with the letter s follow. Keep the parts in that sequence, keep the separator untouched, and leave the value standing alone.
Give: 21h39
